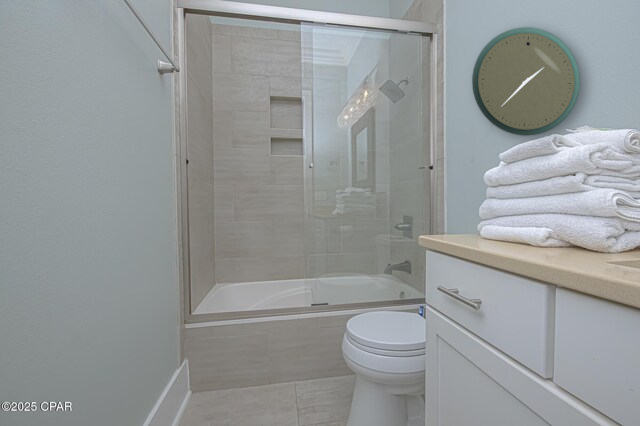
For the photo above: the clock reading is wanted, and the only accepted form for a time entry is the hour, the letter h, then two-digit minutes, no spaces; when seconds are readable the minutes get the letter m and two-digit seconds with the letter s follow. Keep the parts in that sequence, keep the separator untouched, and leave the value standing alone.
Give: 1h37
